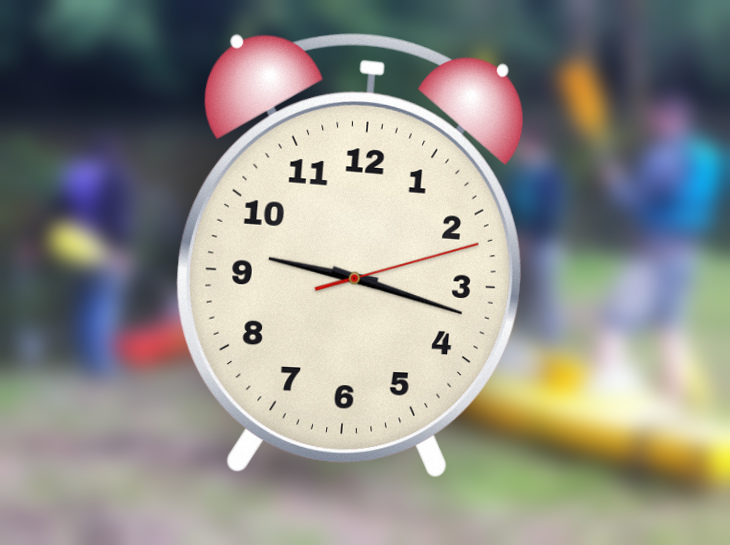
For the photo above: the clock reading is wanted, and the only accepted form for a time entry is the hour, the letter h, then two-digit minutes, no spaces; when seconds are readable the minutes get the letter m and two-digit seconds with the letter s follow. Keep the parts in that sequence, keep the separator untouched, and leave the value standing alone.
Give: 9h17m12s
